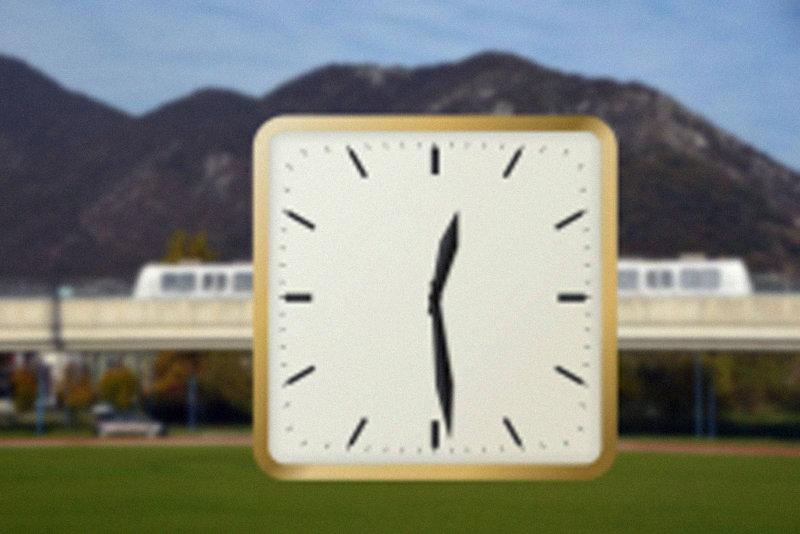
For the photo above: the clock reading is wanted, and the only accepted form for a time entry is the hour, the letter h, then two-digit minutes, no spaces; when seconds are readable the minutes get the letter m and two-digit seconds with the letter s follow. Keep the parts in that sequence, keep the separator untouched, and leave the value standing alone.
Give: 12h29
